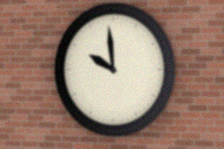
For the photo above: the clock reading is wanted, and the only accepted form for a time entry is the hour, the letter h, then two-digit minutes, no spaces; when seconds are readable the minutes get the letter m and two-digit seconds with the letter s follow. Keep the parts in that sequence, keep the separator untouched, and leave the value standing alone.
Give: 9h59
